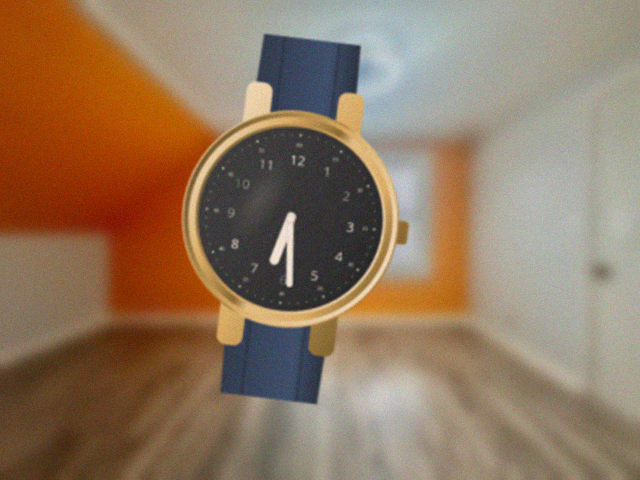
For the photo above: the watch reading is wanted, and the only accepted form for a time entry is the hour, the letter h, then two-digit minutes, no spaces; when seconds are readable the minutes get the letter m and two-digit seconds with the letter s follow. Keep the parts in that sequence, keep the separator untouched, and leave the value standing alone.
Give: 6h29
